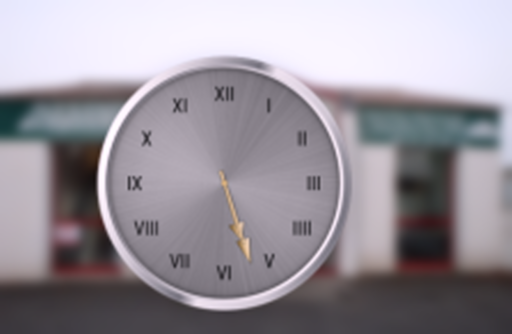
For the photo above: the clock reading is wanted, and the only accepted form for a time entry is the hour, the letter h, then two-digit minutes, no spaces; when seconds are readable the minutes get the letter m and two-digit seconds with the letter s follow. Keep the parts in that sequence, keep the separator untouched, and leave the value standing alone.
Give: 5h27
